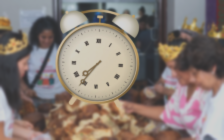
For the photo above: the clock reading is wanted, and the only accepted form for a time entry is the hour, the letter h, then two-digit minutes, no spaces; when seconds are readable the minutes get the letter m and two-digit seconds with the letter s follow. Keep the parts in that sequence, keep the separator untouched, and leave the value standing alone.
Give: 7h36
